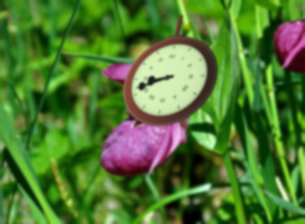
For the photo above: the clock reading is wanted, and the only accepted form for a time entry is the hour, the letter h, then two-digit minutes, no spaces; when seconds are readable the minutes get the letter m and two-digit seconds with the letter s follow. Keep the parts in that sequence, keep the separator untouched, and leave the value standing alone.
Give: 8h42
